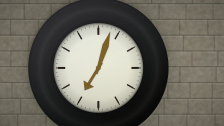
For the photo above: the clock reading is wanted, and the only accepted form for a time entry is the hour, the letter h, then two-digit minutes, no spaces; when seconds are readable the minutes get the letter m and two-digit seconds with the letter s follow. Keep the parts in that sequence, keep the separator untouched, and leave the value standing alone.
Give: 7h03
